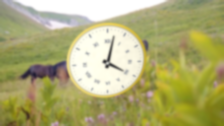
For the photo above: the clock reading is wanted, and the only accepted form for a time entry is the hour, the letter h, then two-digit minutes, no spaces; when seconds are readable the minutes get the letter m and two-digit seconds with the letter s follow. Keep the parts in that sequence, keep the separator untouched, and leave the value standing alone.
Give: 4h02
